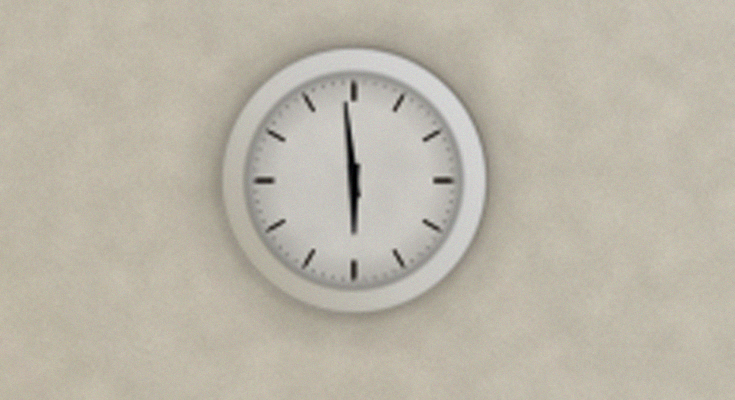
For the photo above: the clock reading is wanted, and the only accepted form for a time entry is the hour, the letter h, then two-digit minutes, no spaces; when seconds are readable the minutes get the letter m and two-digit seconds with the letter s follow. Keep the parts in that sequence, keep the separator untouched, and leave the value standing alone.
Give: 5h59
